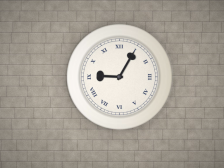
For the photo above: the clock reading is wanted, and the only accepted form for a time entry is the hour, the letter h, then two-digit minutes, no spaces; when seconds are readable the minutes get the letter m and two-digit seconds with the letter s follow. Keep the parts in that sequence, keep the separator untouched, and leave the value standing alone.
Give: 9h05
